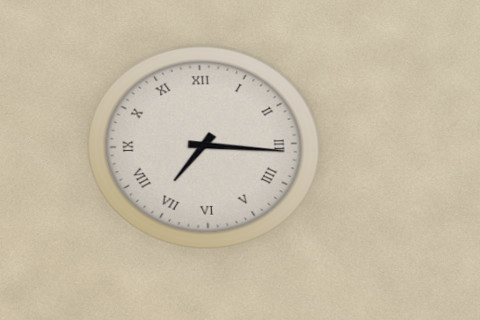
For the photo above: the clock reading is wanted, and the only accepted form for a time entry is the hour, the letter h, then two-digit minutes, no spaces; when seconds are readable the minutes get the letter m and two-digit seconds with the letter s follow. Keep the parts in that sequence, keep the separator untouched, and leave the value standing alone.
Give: 7h16
